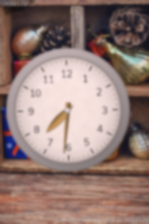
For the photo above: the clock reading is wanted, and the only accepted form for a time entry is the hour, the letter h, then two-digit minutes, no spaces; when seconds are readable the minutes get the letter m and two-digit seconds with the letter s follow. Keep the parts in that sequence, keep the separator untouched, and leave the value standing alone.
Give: 7h31
